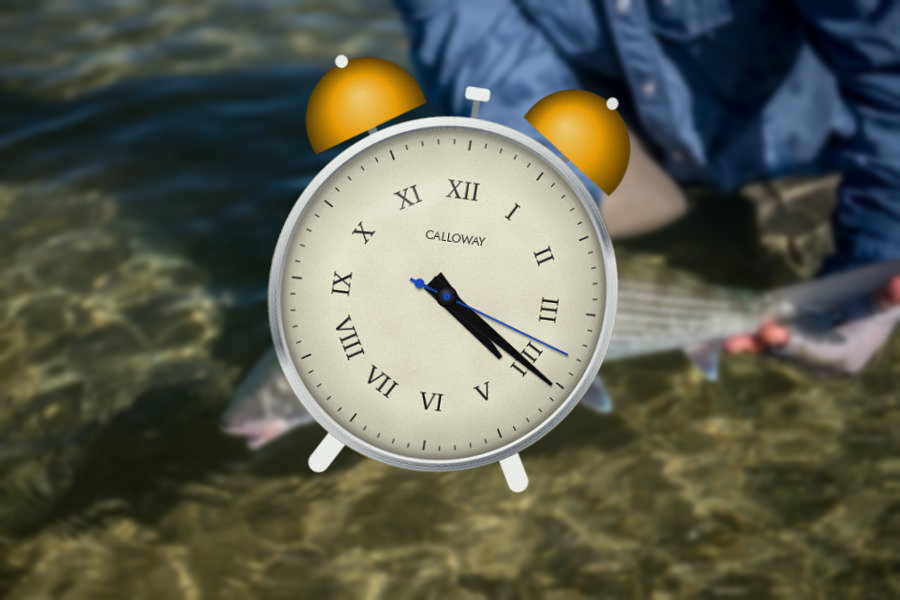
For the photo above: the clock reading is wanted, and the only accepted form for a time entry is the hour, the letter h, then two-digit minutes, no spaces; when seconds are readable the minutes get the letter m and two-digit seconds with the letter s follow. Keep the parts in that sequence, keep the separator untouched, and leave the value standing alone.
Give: 4h20m18s
